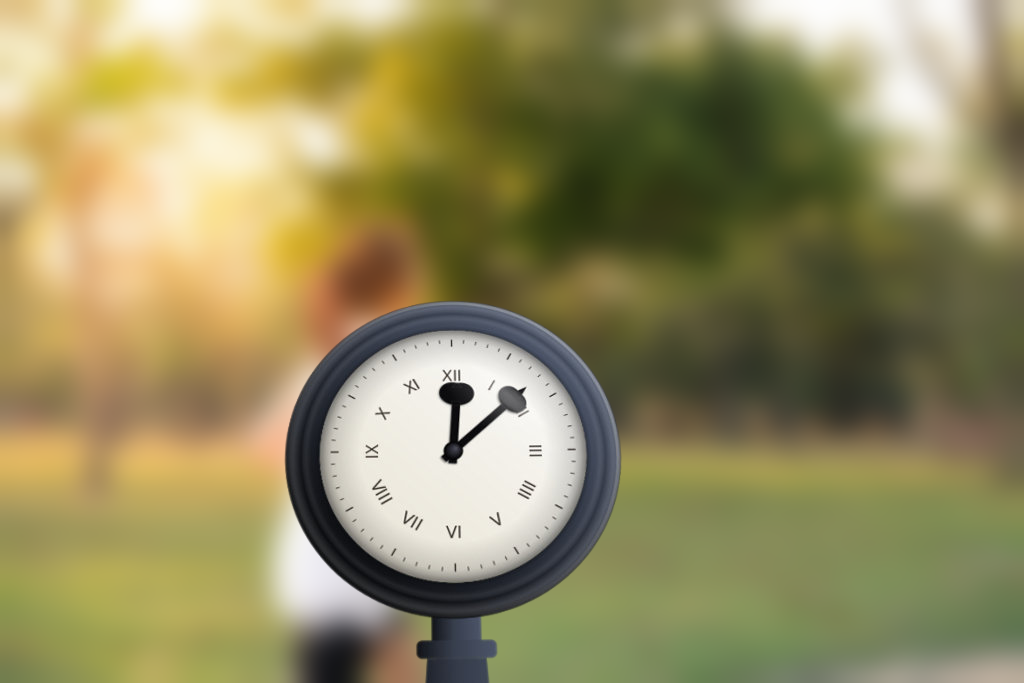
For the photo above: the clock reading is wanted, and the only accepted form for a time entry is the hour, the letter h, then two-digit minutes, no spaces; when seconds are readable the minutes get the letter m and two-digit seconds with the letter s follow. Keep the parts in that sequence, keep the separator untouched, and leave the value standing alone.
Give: 12h08
